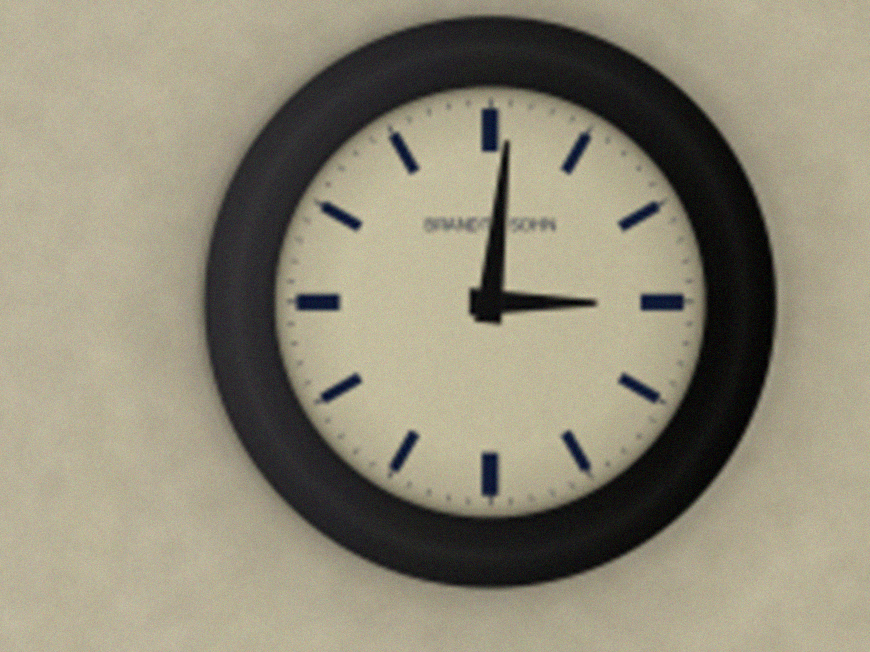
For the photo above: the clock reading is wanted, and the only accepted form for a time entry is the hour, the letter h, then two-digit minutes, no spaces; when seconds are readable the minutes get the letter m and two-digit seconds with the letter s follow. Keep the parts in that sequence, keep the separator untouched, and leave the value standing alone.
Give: 3h01
